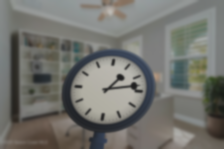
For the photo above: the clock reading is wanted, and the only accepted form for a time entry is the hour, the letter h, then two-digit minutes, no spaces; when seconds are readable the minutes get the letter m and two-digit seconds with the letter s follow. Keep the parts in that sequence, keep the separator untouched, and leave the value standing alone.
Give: 1h13
